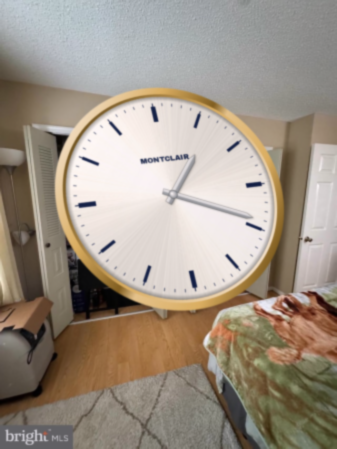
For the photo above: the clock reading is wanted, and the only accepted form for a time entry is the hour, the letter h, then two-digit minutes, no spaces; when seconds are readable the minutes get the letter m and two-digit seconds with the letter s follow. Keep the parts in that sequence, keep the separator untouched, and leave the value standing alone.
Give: 1h19
